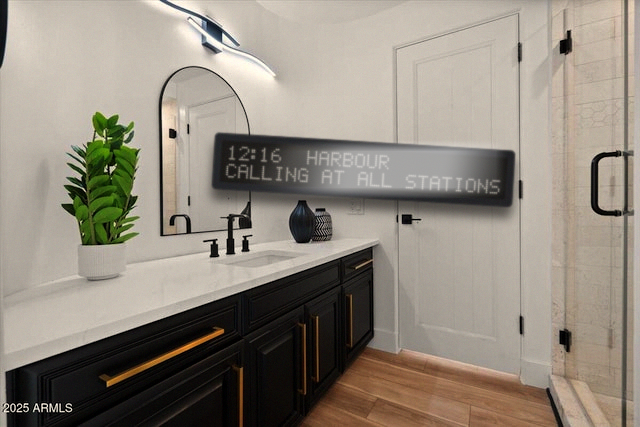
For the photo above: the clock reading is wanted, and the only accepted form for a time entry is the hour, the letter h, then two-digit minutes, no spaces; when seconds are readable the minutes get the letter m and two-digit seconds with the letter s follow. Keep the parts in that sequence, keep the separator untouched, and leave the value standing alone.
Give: 12h16
